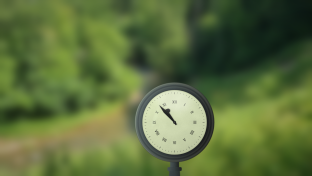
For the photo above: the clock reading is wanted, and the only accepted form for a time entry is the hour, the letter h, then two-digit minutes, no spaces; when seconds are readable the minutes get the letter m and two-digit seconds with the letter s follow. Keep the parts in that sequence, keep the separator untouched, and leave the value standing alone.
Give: 10h53
